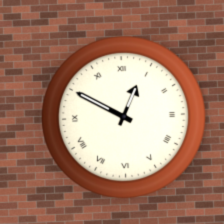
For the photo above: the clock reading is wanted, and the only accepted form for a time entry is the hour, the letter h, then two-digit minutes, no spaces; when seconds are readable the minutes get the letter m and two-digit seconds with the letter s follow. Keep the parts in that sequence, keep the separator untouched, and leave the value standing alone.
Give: 12h50
